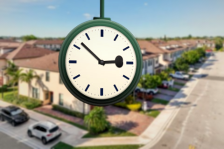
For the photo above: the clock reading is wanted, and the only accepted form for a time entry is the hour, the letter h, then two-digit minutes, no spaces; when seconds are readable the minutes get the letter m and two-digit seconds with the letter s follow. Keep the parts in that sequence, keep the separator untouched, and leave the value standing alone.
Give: 2h52
